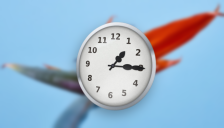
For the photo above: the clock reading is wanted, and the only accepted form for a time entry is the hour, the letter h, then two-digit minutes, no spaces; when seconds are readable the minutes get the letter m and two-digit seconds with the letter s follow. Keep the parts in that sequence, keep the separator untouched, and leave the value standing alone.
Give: 1h15
